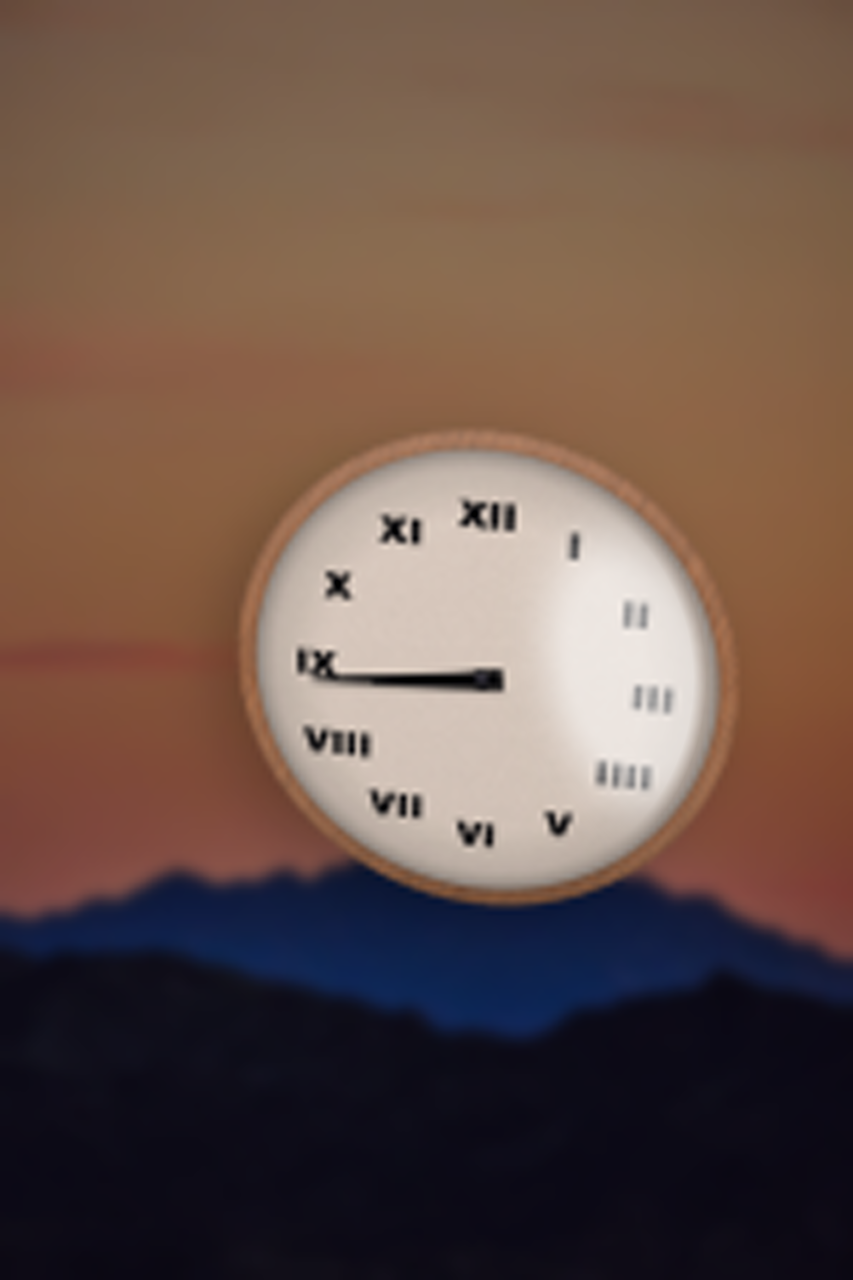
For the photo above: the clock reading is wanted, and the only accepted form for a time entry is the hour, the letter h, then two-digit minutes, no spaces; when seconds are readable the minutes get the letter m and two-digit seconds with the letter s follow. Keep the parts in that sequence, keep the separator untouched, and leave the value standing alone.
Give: 8h44
